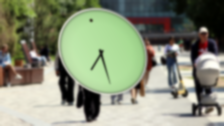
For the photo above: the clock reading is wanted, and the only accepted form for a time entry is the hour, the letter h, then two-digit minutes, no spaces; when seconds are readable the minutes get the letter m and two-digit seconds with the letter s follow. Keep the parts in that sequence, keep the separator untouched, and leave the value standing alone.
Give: 7h30
